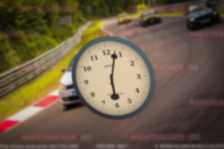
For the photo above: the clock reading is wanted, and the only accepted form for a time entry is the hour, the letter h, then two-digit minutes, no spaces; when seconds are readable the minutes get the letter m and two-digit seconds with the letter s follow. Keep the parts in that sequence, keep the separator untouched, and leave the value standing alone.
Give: 6h03
